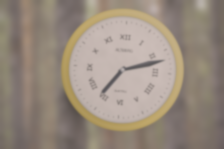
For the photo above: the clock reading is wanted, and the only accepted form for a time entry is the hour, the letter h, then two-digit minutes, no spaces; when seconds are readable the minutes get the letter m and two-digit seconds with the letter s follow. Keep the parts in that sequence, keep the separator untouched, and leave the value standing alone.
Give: 7h12
